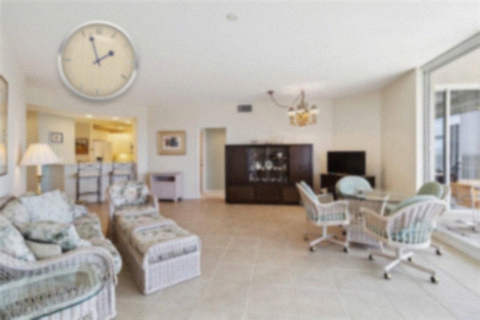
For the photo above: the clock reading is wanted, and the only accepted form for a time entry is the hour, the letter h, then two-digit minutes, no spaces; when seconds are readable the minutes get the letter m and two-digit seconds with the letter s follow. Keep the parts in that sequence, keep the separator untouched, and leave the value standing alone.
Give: 1h57
